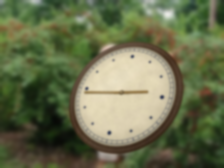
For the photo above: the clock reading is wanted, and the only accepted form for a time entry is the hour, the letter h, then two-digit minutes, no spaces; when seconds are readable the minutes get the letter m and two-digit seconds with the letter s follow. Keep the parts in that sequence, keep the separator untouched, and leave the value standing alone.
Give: 2h44
